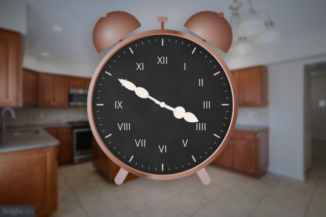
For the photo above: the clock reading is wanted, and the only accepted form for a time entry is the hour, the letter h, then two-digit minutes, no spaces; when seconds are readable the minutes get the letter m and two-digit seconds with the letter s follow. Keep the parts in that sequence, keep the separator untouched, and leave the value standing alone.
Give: 3h50
